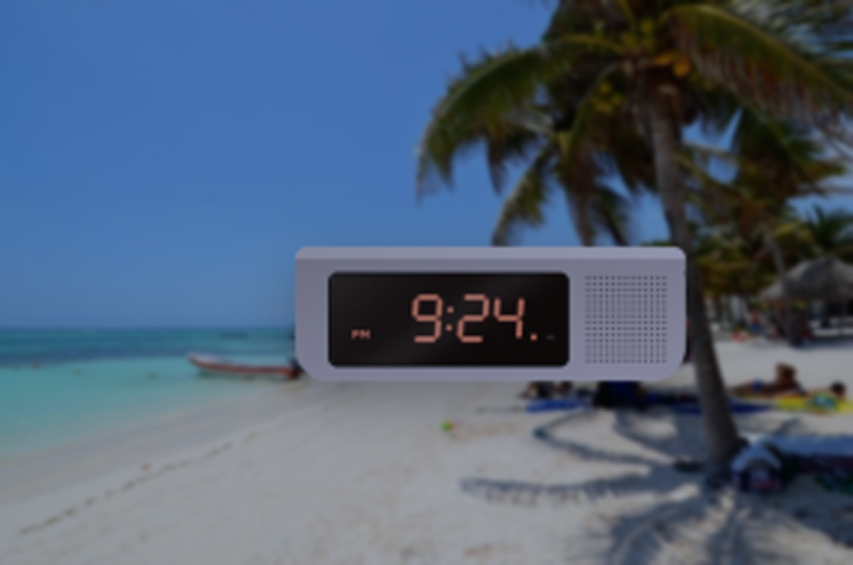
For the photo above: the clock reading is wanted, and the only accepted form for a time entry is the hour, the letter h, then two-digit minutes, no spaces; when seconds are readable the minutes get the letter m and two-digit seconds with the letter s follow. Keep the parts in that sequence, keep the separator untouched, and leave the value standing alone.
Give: 9h24
